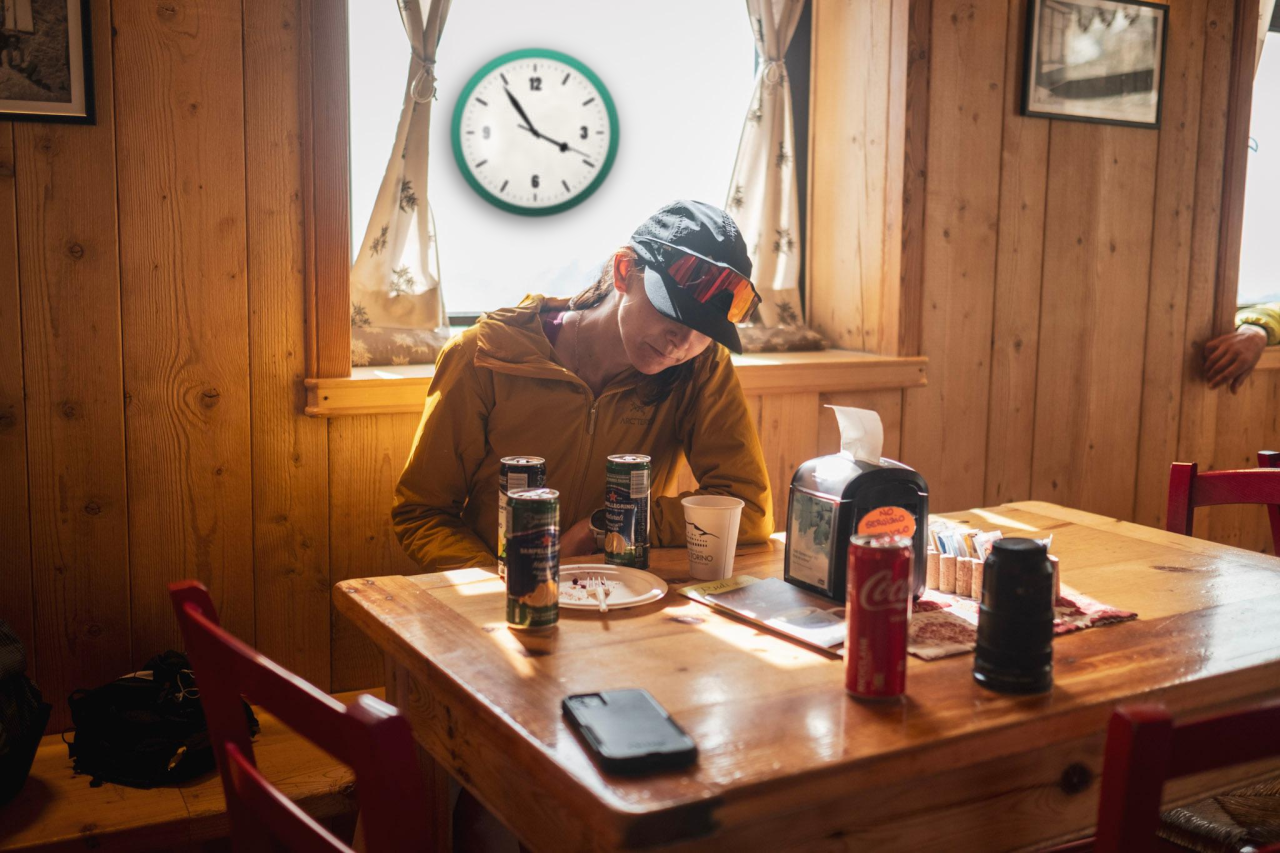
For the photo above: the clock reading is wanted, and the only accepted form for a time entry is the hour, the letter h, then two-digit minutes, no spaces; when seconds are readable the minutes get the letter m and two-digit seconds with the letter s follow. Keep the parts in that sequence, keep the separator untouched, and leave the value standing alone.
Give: 3h54m19s
